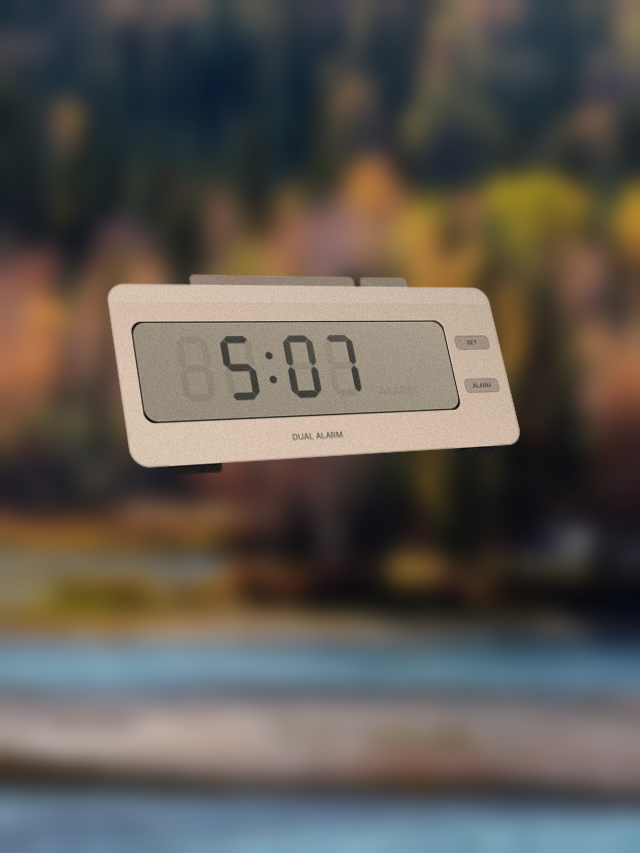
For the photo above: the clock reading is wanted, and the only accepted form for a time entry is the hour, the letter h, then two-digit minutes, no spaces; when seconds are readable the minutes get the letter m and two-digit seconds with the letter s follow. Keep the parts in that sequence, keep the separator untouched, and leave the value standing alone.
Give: 5h07
